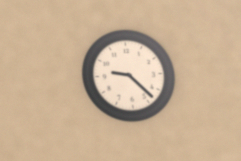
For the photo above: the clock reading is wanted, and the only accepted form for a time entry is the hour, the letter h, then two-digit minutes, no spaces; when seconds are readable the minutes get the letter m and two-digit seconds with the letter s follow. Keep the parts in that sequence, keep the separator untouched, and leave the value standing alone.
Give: 9h23
